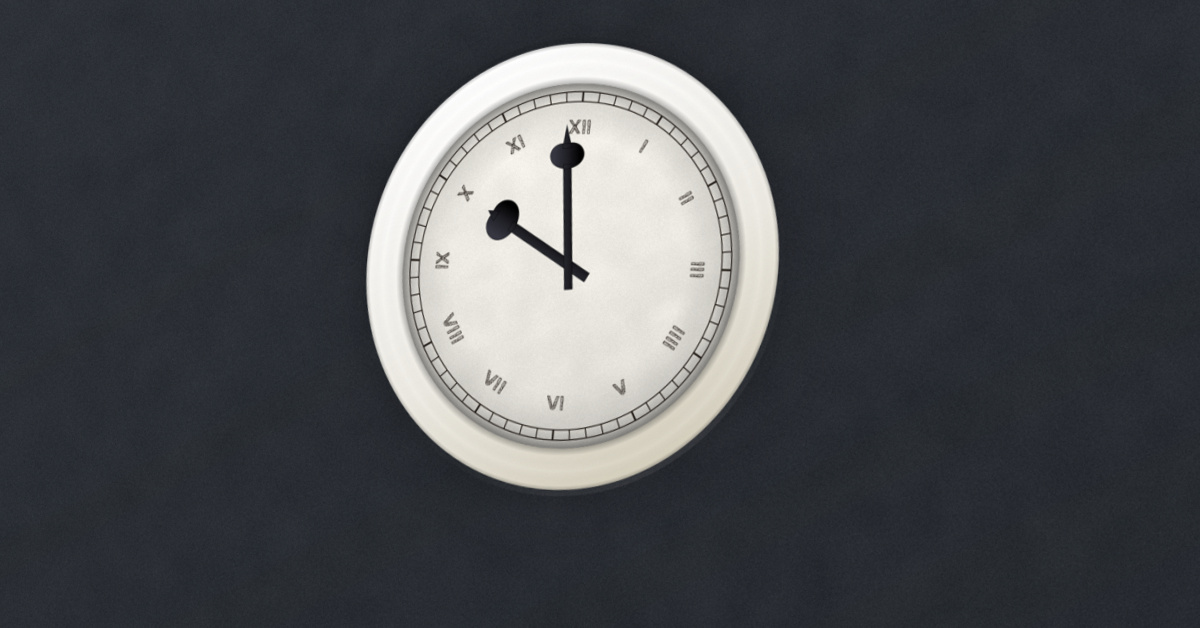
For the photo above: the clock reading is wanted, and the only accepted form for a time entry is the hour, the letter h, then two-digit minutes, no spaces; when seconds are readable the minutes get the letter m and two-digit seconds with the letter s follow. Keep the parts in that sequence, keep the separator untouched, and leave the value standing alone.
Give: 9h59
